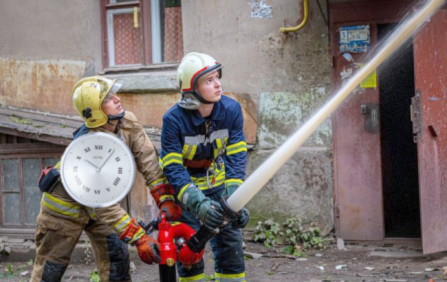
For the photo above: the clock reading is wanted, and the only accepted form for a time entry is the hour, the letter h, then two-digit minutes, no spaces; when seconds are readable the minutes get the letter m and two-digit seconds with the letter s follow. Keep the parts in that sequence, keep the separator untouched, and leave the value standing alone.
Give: 10h06
